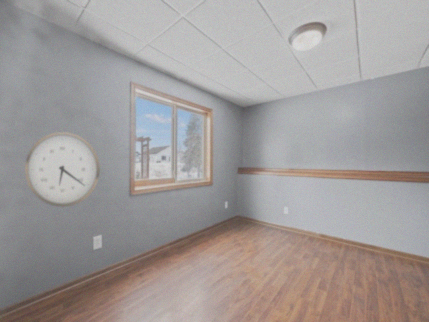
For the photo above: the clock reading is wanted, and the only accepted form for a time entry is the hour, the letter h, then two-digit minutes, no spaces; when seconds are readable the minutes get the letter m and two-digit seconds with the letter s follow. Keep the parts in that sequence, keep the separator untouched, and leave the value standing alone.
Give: 6h21
